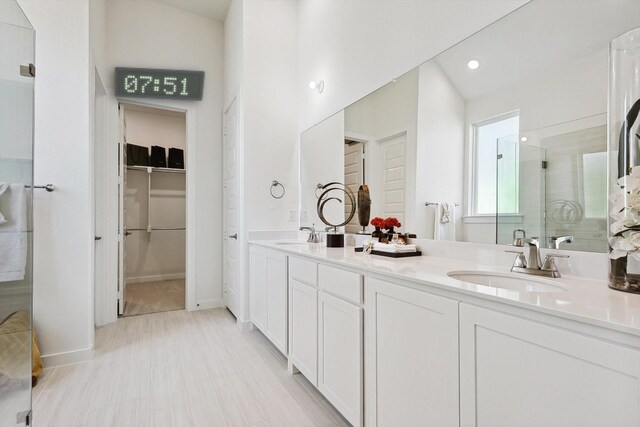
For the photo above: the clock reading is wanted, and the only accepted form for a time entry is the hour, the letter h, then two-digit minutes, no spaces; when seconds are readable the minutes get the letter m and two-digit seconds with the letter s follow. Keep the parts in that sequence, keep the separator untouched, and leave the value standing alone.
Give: 7h51
